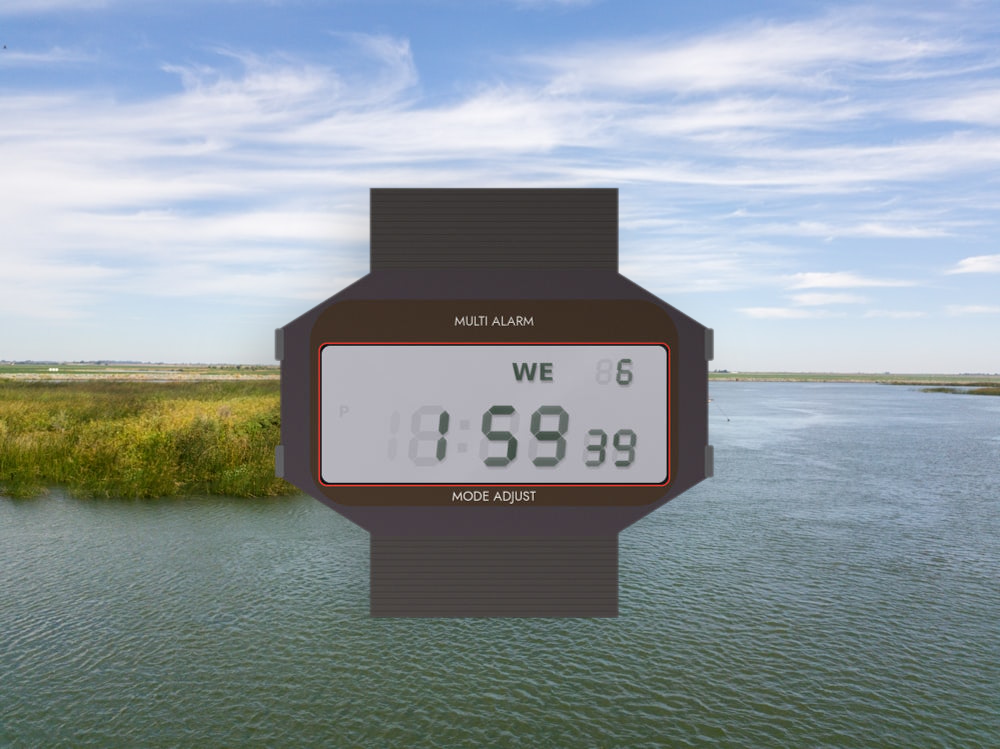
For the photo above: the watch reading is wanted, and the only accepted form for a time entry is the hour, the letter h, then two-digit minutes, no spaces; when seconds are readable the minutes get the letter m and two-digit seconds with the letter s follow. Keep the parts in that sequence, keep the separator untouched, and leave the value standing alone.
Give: 1h59m39s
